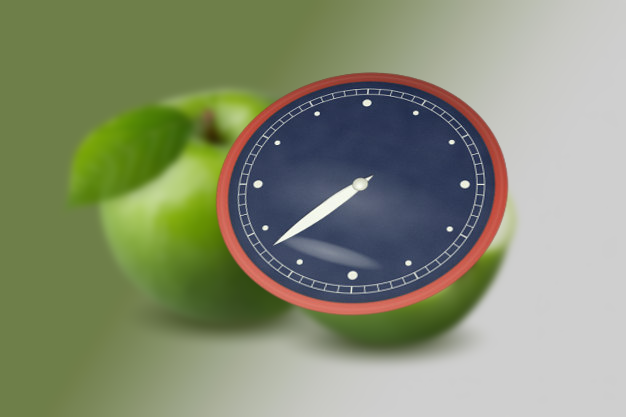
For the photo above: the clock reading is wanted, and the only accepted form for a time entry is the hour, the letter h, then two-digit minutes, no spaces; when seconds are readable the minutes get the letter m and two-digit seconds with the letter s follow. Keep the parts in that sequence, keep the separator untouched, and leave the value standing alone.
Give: 7h38
